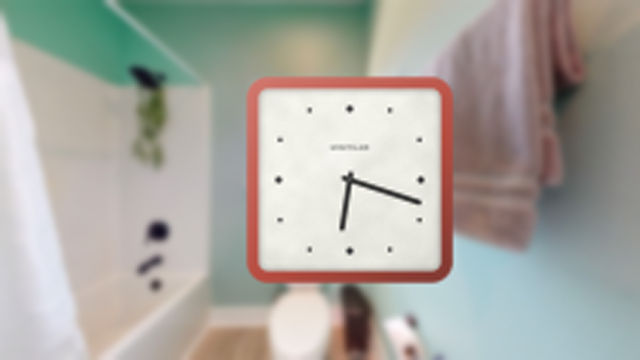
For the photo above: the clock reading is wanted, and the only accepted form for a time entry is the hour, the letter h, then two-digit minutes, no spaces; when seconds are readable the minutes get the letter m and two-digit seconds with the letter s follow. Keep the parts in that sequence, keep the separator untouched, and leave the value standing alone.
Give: 6h18
